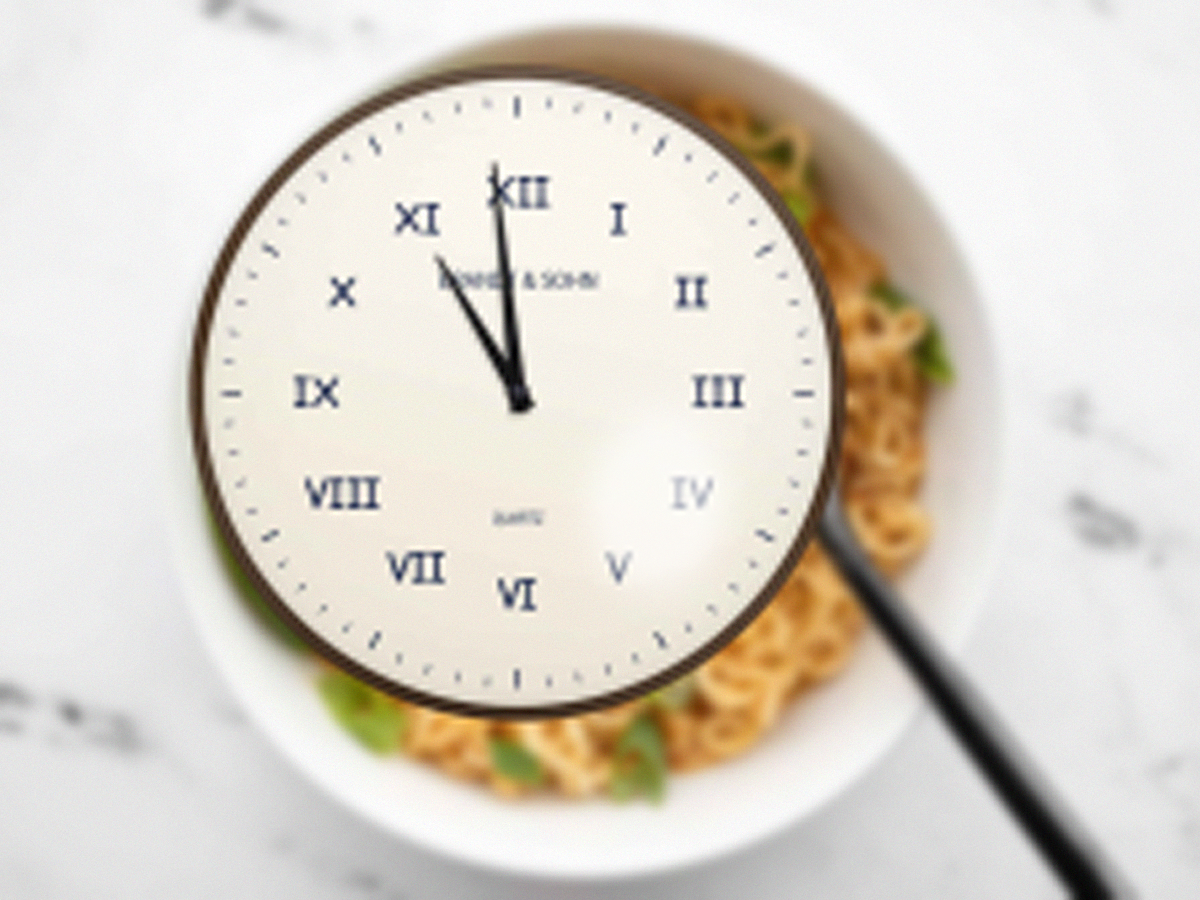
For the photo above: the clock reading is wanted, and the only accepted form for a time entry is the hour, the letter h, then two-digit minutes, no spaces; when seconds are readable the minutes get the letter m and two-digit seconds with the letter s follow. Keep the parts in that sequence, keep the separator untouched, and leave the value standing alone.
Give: 10h59
